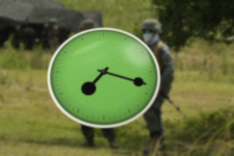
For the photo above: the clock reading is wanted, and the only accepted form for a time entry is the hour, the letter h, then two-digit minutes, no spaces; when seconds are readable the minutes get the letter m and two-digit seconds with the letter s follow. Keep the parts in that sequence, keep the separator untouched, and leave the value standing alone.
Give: 7h18
